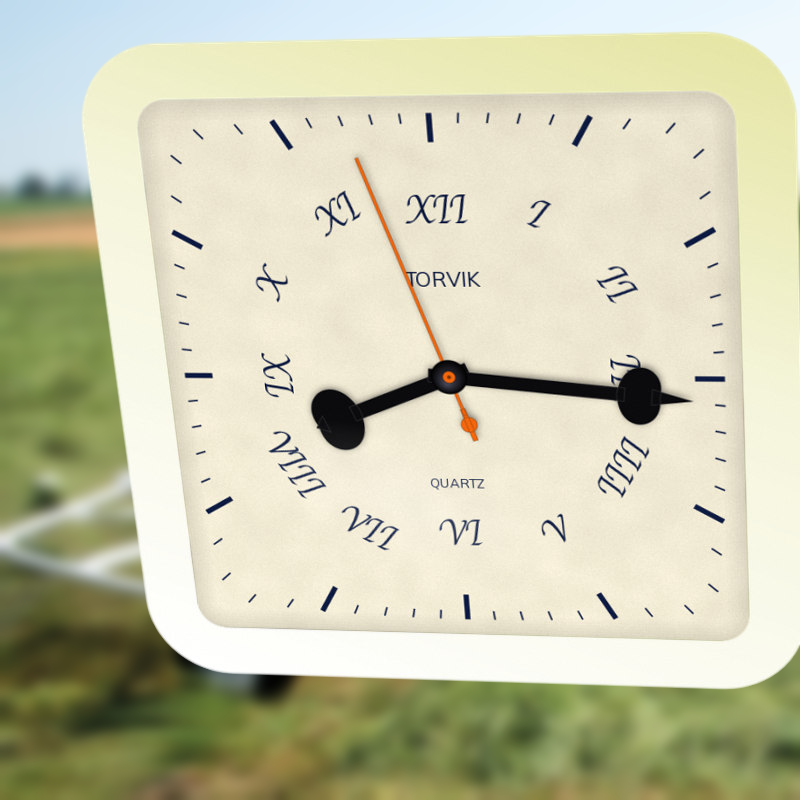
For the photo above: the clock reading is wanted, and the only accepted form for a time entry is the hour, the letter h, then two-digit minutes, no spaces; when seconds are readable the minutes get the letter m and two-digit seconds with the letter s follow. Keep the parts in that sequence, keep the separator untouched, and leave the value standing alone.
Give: 8h15m57s
